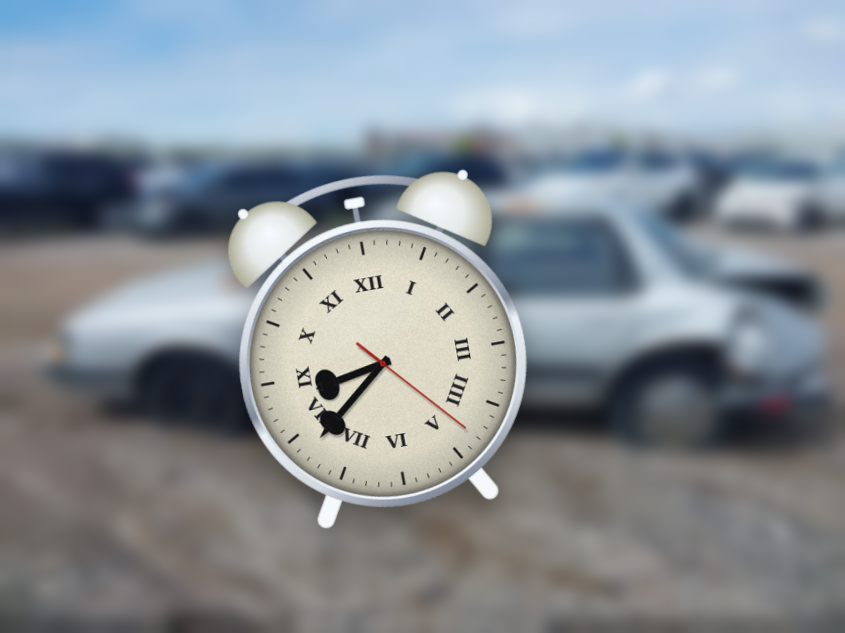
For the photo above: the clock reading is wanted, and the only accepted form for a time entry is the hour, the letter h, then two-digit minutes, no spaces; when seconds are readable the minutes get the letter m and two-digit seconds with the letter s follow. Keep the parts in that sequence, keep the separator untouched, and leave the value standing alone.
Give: 8h38m23s
